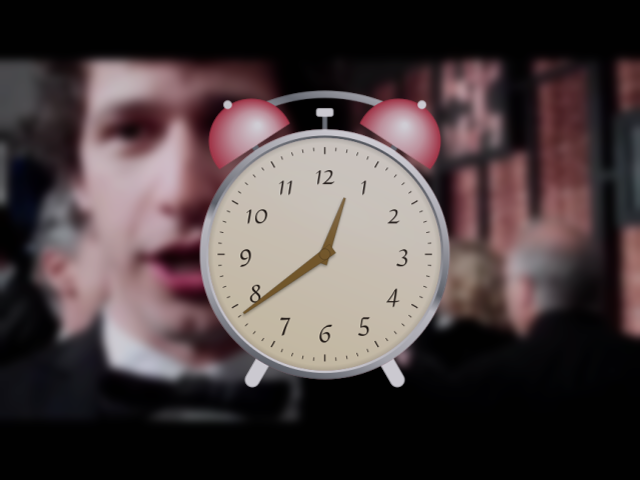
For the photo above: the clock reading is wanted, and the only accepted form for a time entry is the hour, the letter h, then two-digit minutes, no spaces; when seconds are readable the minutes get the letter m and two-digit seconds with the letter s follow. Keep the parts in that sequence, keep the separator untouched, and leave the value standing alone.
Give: 12h39
